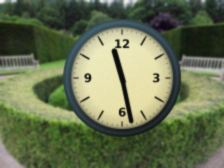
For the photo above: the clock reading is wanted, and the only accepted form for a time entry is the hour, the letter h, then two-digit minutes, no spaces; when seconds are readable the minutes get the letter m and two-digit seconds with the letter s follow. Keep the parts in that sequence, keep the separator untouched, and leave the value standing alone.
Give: 11h28
